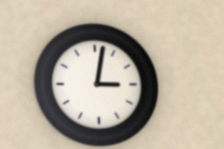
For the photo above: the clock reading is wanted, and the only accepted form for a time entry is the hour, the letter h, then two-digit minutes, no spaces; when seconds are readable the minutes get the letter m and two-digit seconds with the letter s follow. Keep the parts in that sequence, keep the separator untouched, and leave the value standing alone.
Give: 3h02
